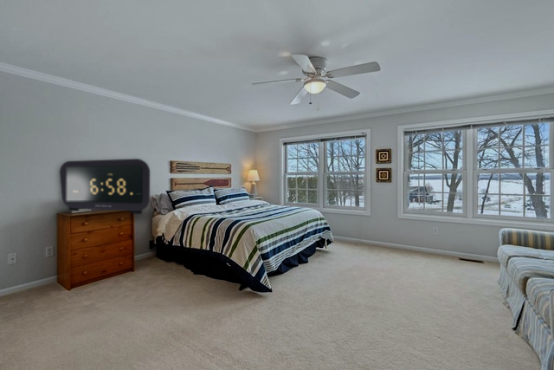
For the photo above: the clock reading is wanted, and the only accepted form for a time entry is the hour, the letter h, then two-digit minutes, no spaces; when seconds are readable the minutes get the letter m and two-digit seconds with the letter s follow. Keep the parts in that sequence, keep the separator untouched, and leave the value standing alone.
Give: 6h58
